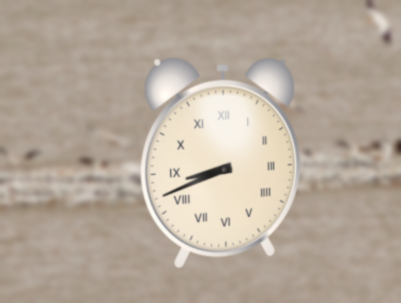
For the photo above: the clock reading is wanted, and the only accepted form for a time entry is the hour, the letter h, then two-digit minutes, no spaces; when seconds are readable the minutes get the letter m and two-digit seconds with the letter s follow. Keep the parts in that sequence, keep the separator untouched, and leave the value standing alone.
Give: 8h42
